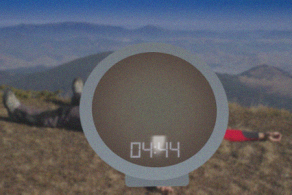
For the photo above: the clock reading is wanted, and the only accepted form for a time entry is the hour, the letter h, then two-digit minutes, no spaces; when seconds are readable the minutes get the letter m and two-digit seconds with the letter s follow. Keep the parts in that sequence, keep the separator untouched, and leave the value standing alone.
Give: 4h44
